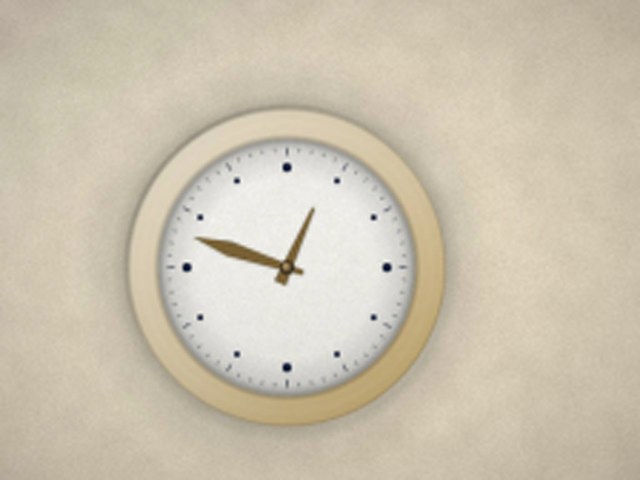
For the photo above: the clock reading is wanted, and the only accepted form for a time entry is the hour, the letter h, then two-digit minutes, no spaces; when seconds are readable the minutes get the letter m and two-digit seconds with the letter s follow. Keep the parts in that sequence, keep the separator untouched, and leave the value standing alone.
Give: 12h48
